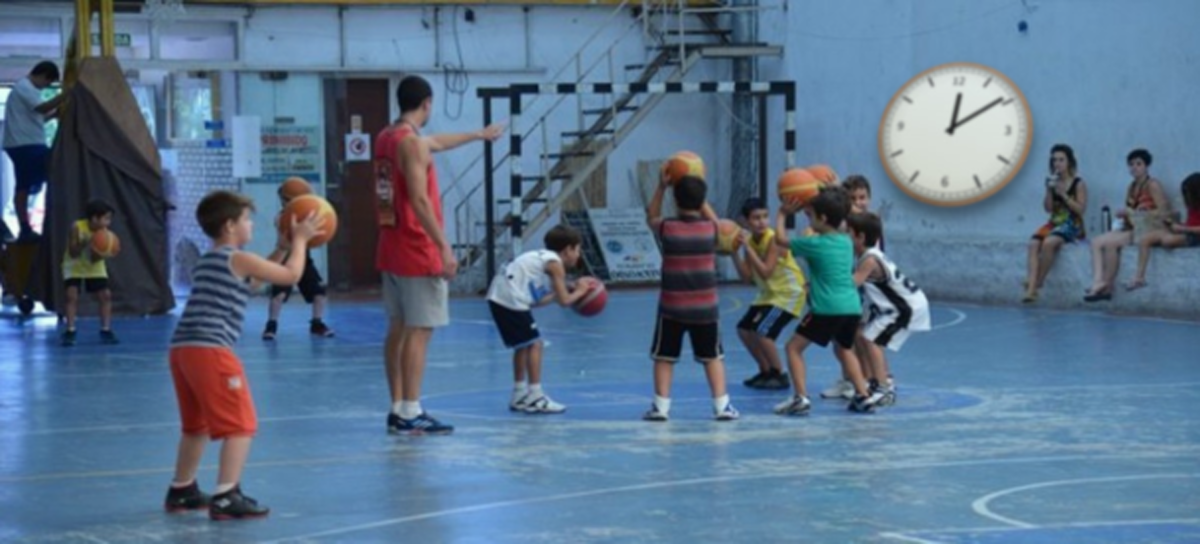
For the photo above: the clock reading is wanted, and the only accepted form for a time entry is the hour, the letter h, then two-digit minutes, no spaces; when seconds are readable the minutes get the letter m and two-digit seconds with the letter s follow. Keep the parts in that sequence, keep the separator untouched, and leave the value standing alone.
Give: 12h09
